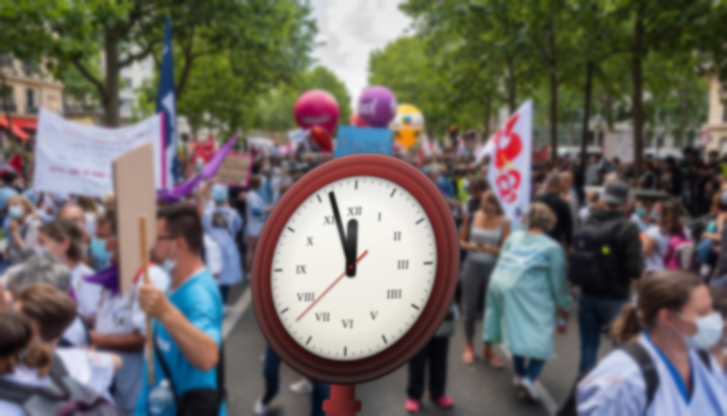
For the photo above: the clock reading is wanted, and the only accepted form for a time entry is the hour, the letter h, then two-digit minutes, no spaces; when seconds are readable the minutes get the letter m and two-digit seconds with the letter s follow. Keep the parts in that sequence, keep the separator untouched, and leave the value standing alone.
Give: 11h56m38s
